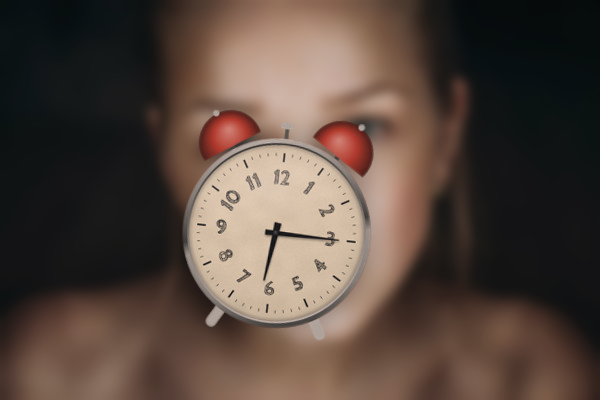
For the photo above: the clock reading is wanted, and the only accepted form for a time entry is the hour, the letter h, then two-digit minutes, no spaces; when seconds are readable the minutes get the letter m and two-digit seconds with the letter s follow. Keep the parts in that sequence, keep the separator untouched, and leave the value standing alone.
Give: 6h15
